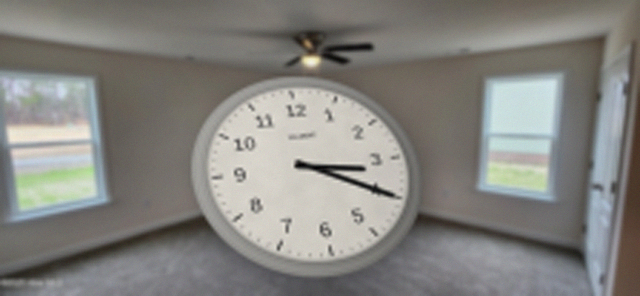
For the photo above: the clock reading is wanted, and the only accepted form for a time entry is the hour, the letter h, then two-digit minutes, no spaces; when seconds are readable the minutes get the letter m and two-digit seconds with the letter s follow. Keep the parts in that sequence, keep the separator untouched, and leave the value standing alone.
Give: 3h20
